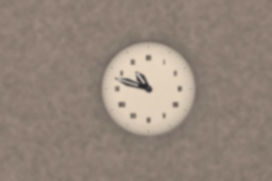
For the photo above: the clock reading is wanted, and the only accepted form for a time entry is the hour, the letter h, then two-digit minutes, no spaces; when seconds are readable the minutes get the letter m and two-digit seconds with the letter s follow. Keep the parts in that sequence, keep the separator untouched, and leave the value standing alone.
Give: 10h48
